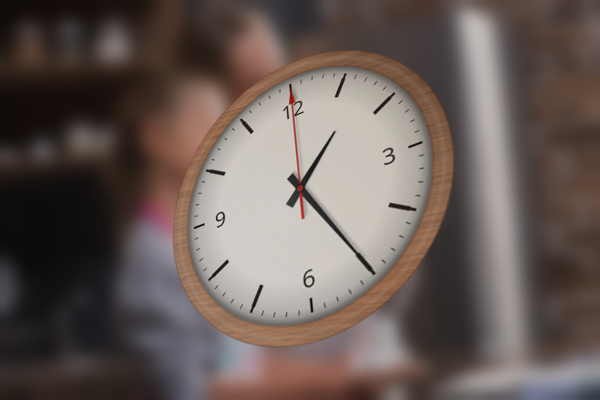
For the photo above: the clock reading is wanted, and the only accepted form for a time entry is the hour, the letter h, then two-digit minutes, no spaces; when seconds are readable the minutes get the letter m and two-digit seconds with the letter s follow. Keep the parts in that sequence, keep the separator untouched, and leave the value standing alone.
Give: 1h25m00s
